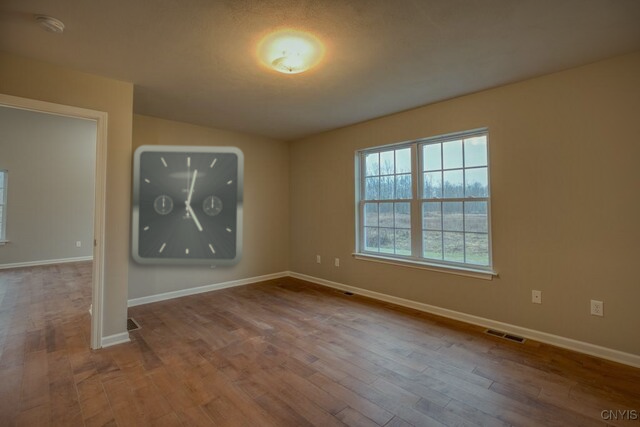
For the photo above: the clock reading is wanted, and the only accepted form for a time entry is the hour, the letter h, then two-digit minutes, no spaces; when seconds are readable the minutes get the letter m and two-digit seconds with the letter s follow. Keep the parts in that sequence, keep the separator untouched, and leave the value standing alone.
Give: 5h02
